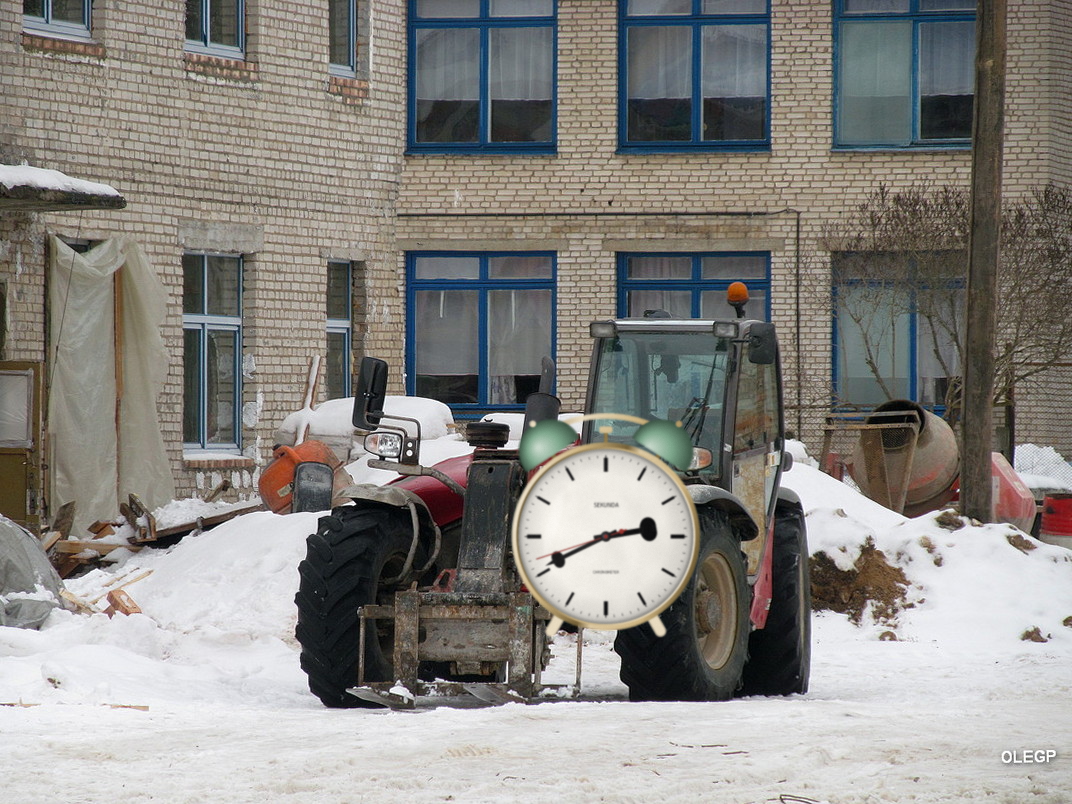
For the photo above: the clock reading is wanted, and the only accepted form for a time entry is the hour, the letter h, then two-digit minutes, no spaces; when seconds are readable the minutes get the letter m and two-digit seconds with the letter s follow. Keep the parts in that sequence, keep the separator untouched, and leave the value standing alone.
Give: 2h40m42s
